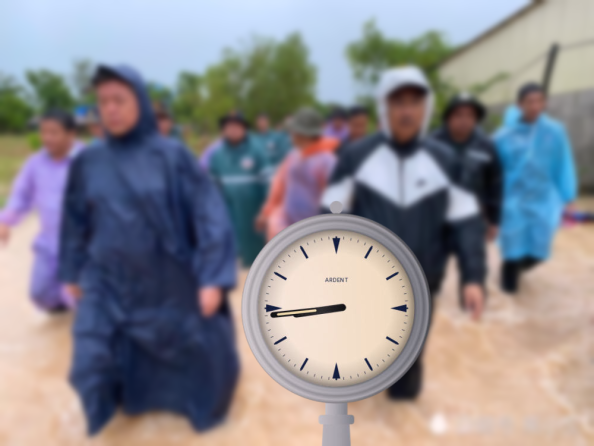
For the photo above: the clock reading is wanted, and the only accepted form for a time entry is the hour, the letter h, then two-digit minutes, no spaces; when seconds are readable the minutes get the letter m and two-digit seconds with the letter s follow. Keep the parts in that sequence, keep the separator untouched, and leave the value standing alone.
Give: 8h44
